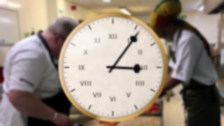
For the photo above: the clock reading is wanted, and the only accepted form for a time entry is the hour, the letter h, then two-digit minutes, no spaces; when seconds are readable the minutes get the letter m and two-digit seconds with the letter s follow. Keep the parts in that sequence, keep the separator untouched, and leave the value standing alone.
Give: 3h06
